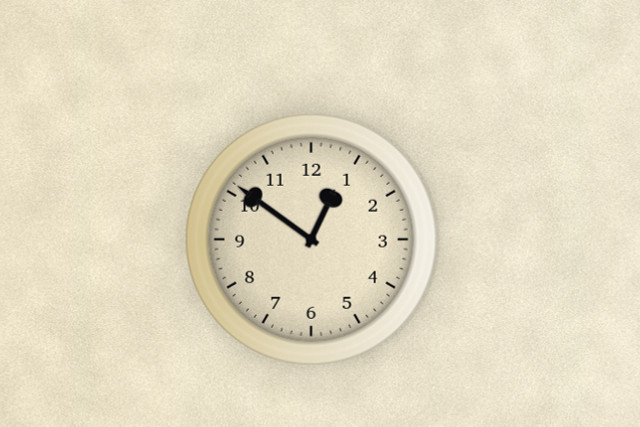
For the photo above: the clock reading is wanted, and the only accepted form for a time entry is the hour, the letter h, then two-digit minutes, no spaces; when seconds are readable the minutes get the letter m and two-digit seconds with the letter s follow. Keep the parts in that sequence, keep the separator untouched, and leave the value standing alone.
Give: 12h51
